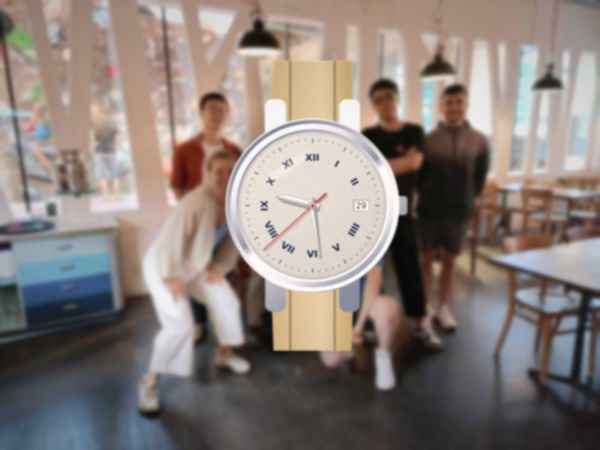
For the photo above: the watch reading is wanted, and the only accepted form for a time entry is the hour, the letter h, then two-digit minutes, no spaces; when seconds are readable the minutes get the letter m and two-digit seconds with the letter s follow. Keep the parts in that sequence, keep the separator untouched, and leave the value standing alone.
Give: 9h28m38s
